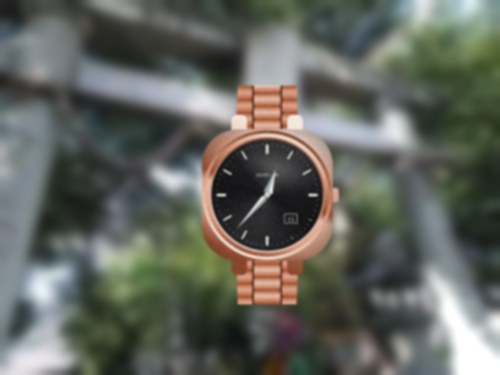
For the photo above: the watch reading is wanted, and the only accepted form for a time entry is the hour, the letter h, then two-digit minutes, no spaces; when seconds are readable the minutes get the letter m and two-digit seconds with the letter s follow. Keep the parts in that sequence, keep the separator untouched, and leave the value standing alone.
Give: 12h37
